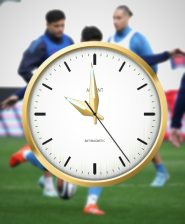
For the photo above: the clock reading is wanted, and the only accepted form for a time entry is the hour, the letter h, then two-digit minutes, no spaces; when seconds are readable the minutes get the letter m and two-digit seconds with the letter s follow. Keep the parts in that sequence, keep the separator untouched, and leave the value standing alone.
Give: 9h59m24s
